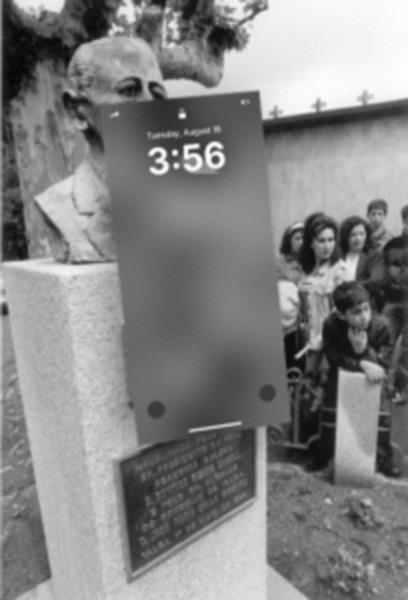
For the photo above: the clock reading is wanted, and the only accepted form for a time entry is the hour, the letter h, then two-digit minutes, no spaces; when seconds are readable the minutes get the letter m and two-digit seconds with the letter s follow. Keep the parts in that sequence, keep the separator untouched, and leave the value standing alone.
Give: 3h56
